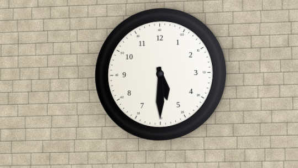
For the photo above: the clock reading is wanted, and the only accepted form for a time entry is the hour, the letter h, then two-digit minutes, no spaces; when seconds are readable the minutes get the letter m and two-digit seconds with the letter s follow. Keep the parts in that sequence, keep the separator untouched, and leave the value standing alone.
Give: 5h30
